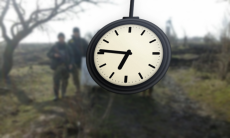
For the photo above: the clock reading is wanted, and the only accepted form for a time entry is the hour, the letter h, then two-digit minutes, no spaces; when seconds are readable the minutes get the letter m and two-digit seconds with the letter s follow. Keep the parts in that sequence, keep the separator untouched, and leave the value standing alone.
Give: 6h46
